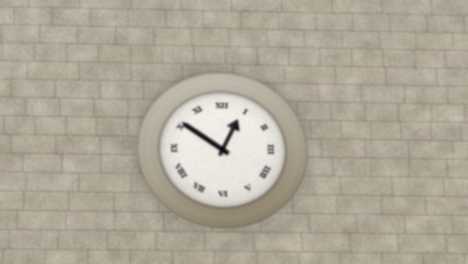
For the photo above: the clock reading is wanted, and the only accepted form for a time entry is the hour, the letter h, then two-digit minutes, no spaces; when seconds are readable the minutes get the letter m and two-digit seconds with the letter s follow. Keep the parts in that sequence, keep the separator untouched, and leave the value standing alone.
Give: 12h51
